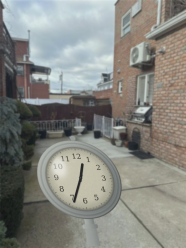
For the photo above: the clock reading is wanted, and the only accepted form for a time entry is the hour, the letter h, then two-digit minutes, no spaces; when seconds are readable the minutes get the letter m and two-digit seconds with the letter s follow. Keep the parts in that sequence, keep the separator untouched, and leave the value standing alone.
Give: 12h34
